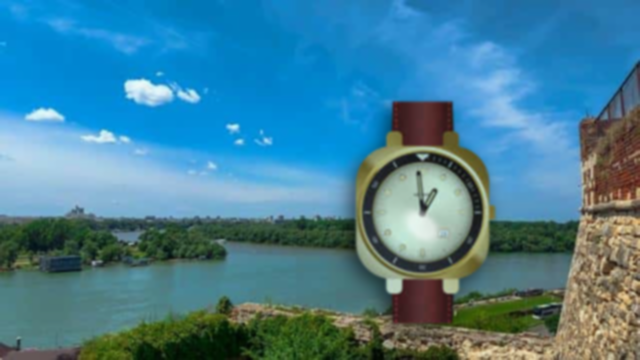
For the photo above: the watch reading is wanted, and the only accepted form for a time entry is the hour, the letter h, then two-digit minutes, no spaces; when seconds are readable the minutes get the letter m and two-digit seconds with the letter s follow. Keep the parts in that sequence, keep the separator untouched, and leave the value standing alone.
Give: 12h59
